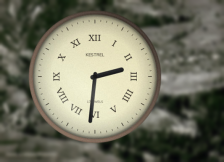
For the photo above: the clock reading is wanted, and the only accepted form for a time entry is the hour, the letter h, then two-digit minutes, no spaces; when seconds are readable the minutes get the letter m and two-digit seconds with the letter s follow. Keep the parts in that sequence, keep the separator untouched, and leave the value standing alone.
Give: 2h31
